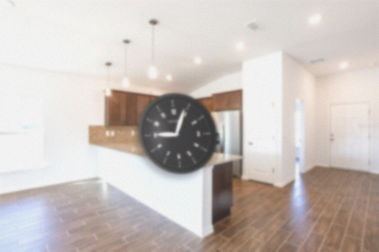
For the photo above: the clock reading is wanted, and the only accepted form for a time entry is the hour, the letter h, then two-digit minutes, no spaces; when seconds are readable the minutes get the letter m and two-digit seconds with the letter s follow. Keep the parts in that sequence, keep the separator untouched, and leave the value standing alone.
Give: 9h04
